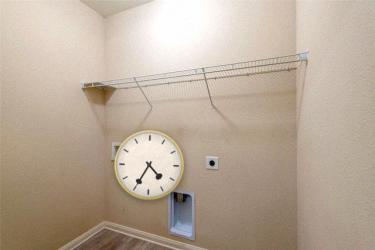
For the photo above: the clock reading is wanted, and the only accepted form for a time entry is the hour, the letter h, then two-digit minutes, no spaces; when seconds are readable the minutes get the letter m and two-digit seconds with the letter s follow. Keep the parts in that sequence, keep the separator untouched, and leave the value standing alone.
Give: 4h35
